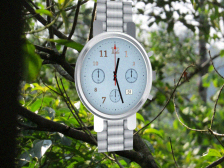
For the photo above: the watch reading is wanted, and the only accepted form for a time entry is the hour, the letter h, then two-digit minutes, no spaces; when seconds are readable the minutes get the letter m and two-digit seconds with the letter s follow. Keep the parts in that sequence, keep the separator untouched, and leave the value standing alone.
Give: 12h27
